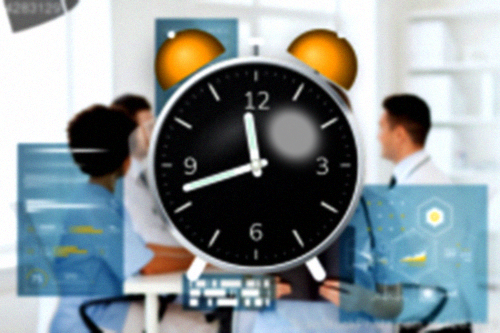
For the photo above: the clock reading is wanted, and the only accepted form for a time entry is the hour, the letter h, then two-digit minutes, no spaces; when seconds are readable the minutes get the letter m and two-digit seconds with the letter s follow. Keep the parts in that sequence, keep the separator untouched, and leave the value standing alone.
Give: 11h42
